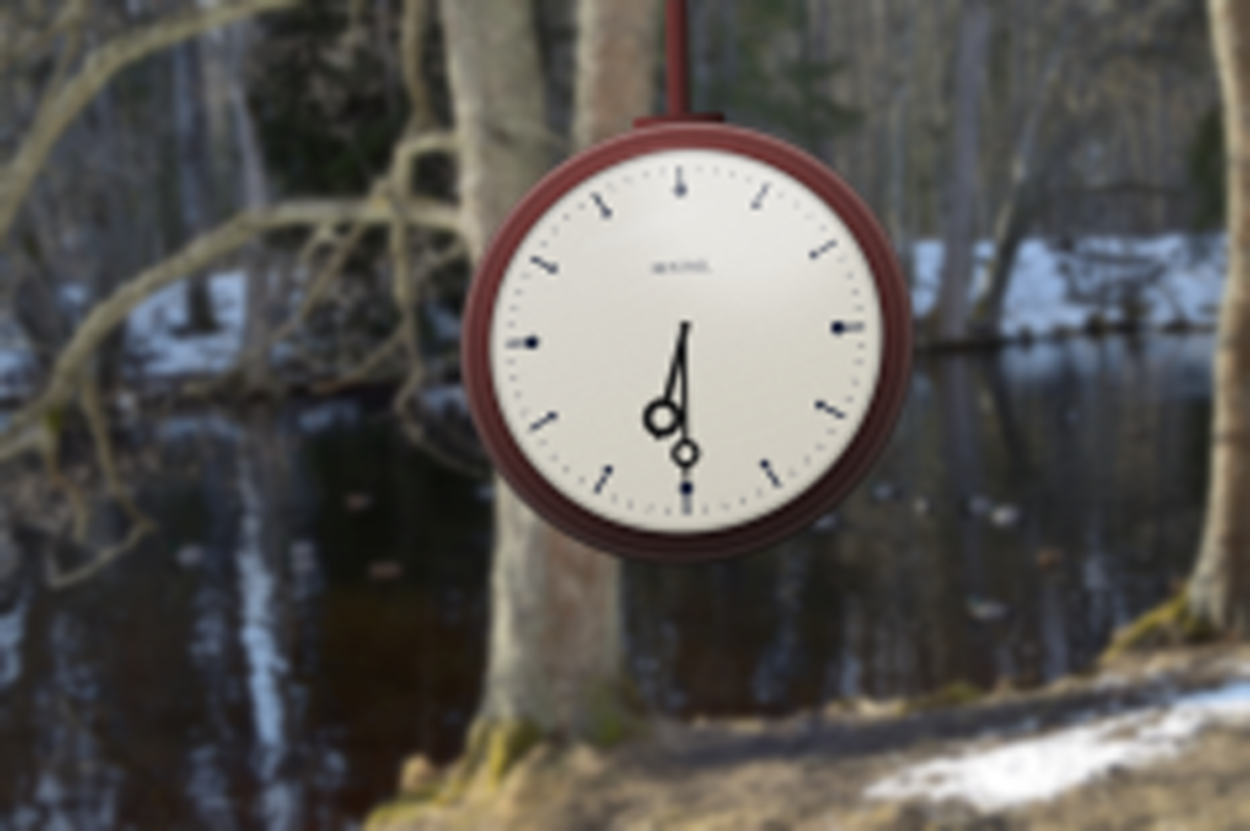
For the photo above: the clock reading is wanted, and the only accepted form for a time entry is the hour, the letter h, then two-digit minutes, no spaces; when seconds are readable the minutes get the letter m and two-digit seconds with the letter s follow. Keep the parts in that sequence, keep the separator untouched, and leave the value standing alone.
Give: 6h30
